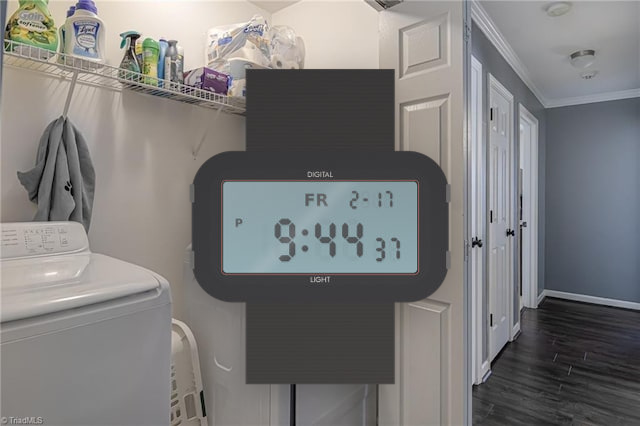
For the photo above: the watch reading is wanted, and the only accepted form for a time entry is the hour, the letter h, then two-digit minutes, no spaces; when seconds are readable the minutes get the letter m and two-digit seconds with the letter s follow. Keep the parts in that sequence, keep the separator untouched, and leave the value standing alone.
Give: 9h44m37s
